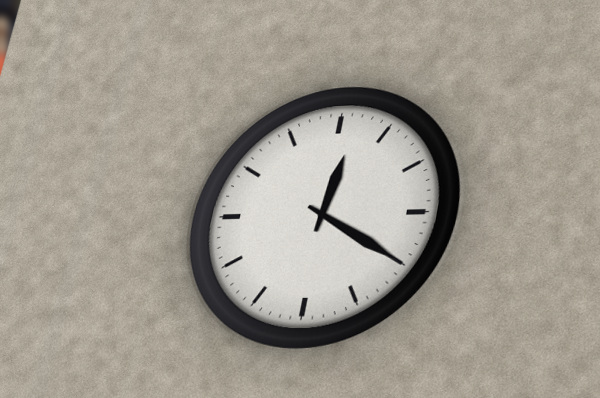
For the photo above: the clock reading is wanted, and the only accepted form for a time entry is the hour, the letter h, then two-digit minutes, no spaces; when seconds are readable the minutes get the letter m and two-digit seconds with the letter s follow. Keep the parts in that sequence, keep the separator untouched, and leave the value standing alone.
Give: 12h20
